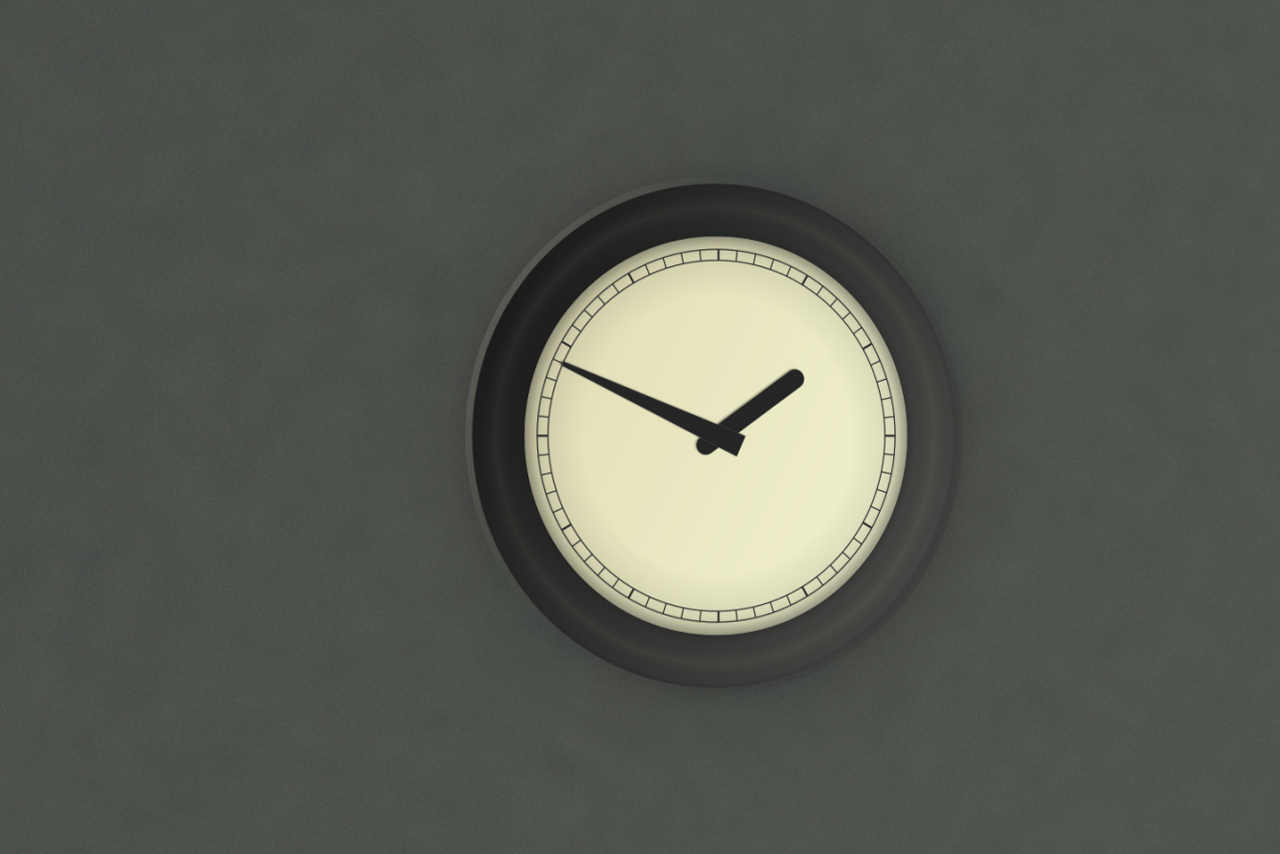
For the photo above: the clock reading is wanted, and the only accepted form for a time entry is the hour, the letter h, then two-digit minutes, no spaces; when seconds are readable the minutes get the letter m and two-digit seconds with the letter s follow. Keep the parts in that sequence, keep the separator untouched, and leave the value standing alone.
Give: 1h49
